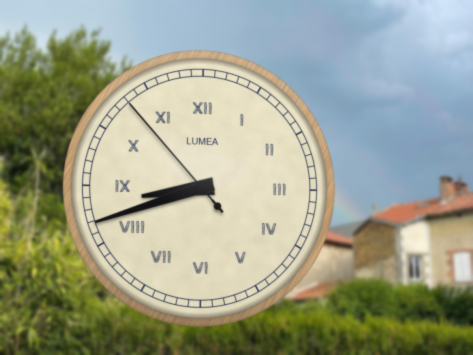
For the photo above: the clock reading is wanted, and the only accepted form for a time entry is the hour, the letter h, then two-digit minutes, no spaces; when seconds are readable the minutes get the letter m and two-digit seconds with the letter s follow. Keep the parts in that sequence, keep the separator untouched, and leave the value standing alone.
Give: 8h41m53s
